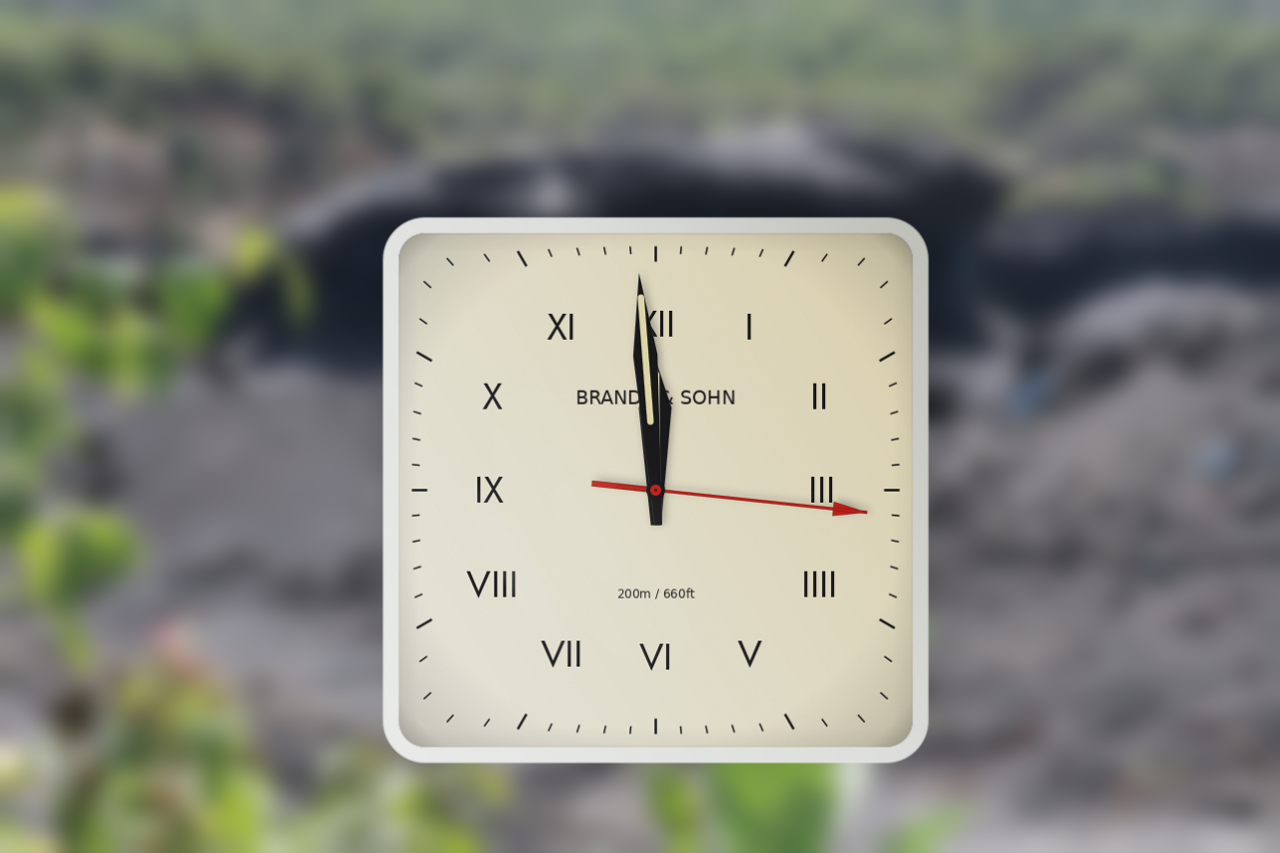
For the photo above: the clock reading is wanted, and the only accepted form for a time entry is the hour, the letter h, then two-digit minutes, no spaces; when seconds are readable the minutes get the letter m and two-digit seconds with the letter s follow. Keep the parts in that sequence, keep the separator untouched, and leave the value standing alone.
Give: 11h59m16s
